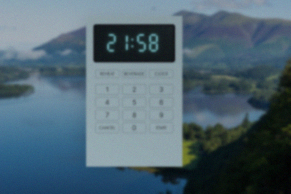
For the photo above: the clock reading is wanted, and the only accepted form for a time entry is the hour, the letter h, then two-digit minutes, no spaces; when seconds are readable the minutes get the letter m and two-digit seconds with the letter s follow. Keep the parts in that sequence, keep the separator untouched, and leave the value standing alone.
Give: 21h58
